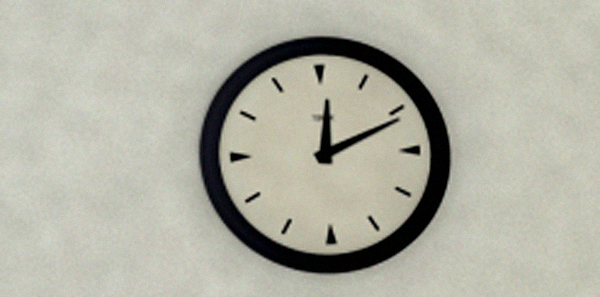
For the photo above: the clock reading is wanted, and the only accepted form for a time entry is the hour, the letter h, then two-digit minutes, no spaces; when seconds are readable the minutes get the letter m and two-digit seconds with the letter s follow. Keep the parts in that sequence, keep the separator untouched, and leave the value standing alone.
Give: 12h11
